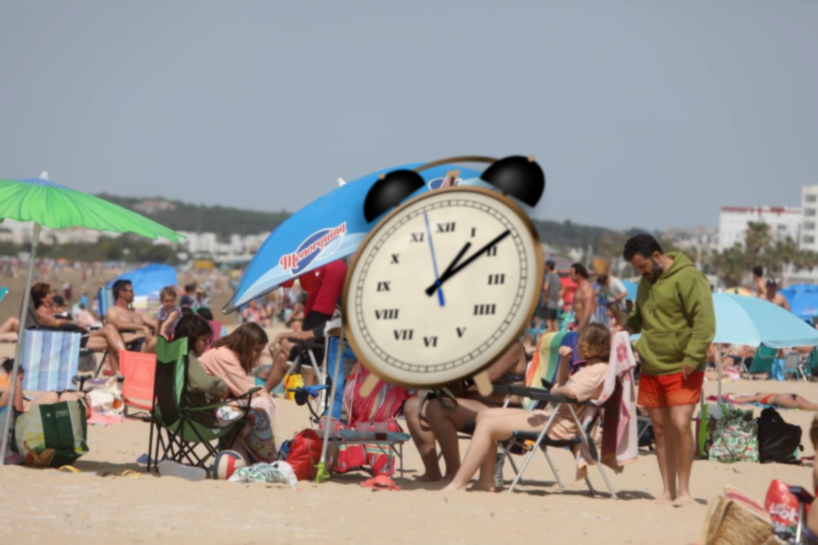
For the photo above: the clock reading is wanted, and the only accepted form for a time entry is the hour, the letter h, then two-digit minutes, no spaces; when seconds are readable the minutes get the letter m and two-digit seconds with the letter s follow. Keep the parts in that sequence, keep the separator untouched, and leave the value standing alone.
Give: 1h08m57s
